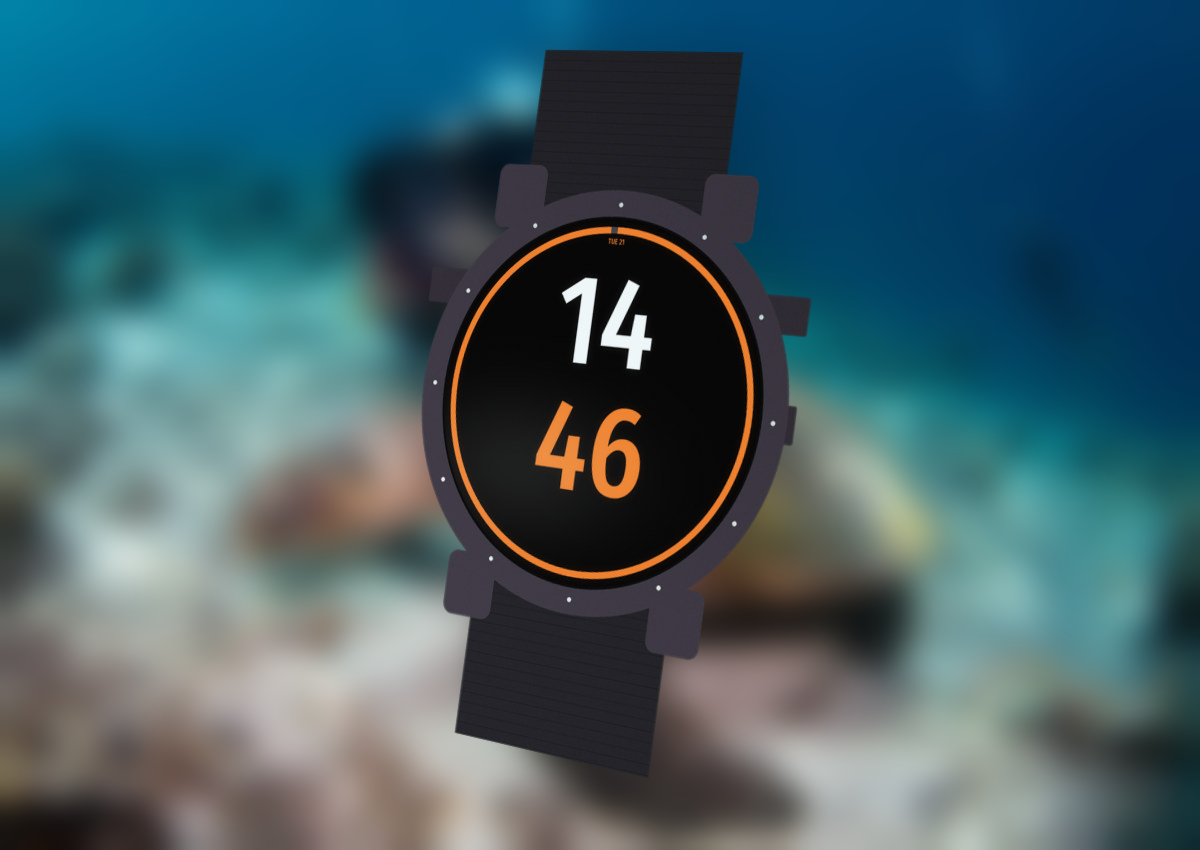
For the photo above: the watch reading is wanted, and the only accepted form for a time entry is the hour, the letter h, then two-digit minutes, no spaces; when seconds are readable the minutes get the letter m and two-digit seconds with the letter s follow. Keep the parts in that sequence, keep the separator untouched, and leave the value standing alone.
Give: 14h46
